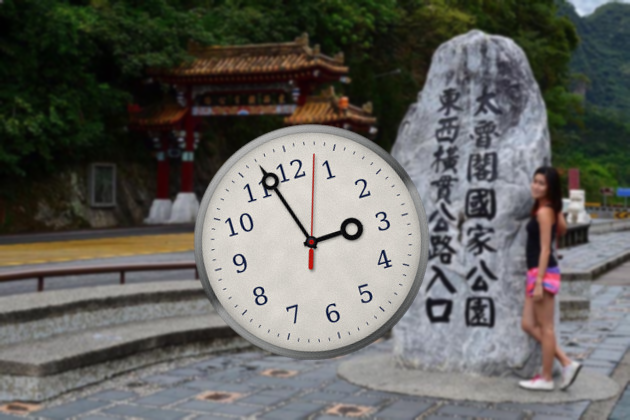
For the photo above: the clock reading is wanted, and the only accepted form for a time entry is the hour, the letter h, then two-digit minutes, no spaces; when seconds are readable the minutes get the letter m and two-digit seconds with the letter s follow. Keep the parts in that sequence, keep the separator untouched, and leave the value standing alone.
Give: 2h57m03s
